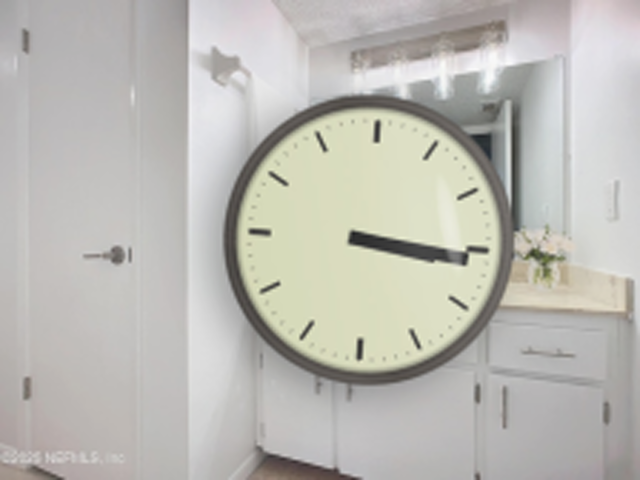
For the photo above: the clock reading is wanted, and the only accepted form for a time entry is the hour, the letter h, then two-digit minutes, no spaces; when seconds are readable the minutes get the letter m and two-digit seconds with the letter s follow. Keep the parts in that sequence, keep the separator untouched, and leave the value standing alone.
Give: 3h16
